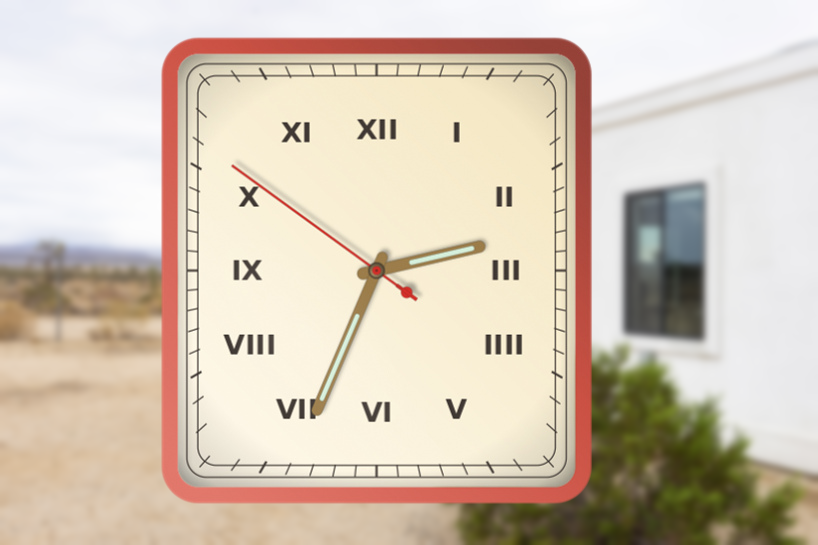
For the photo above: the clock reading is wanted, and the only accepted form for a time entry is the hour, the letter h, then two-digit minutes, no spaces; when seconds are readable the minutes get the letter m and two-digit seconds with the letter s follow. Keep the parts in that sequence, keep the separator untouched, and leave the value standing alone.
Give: 2h33m51s
